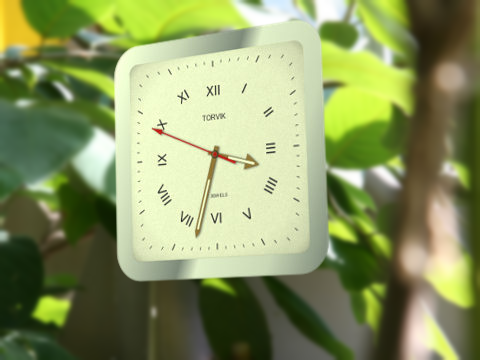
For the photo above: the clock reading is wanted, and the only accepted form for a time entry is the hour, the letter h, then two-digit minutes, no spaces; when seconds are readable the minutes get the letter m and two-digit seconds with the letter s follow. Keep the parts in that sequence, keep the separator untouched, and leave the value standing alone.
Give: 3h32m49s
